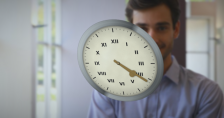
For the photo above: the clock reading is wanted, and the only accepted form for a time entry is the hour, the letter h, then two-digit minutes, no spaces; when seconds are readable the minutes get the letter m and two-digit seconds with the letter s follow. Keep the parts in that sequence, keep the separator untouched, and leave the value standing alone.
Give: 4h21
